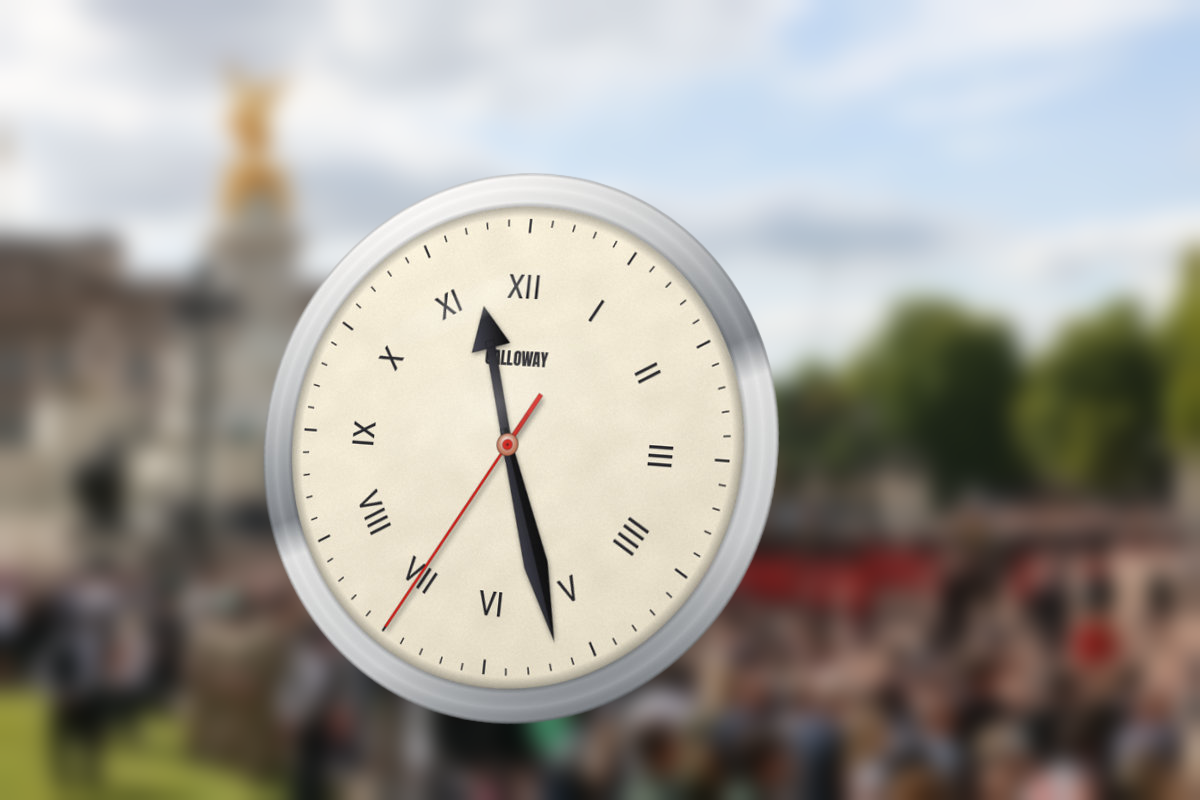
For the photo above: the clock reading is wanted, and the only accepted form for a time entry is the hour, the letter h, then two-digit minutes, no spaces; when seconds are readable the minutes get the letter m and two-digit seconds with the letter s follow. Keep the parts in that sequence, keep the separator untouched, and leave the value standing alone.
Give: 11h26m35s
